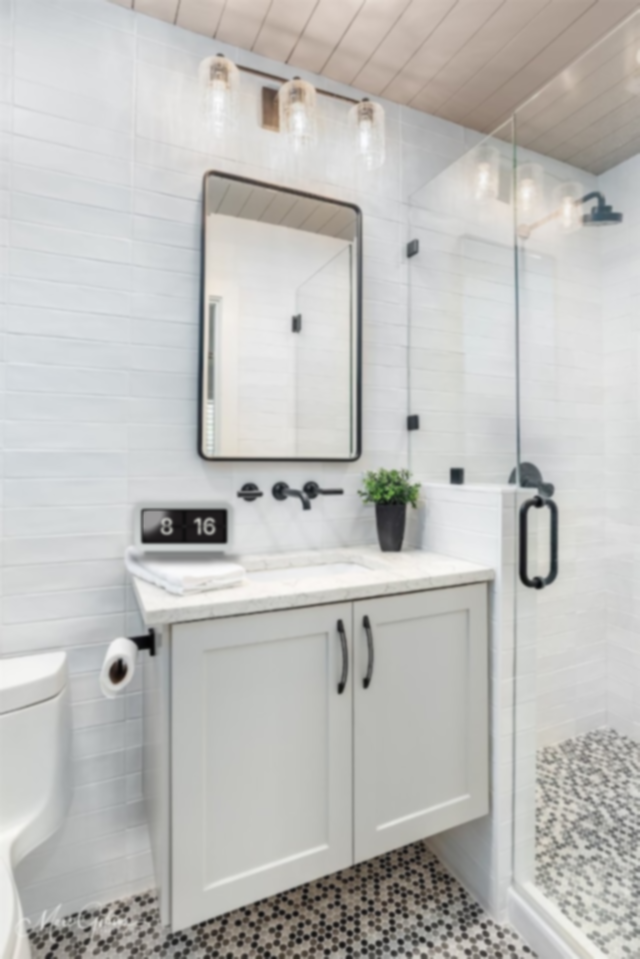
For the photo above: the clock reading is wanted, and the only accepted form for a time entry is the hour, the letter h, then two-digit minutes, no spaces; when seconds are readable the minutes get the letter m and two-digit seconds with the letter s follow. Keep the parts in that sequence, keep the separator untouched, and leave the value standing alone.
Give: 8h16
